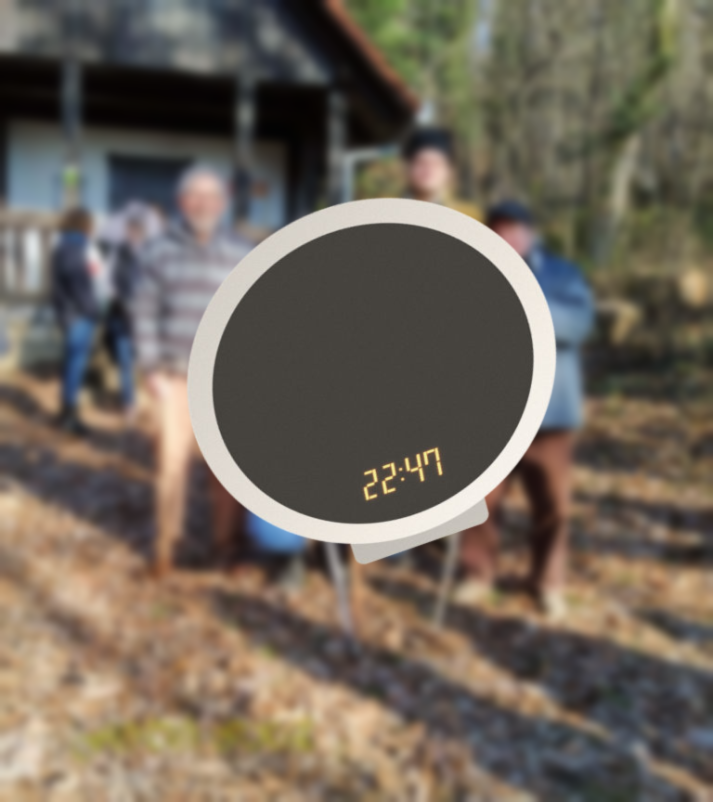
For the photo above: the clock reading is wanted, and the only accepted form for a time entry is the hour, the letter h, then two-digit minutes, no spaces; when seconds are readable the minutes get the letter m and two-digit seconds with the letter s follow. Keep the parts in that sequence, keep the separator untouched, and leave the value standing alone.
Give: 22h47
